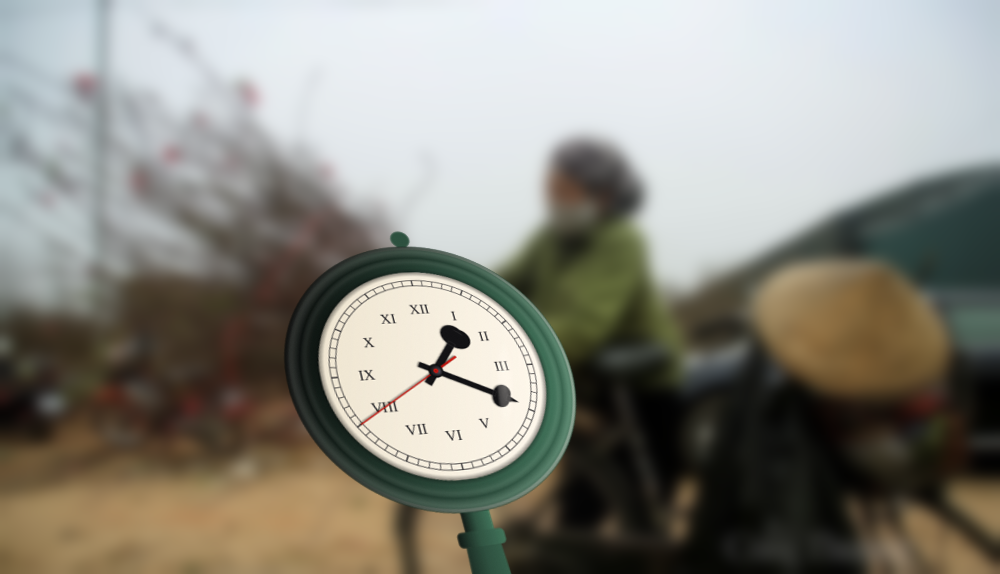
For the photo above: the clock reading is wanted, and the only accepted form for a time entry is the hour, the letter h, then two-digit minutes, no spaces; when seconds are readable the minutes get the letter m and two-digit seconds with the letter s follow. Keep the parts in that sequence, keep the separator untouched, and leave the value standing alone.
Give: 1h19m40s
